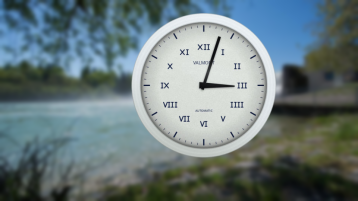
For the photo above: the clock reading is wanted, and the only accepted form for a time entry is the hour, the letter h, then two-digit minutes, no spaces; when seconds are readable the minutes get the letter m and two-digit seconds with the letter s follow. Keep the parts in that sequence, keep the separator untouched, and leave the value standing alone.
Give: 3h03
